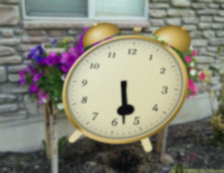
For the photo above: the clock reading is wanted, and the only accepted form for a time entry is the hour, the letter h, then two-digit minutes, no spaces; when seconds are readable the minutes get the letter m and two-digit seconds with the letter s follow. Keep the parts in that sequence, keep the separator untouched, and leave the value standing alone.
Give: 5h28
